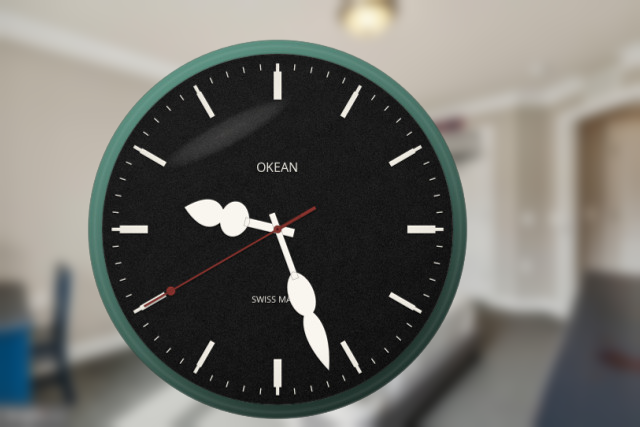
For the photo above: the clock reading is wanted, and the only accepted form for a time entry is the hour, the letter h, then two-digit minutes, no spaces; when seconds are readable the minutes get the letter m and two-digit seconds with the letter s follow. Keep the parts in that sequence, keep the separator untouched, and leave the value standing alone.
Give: 9h26m40s
